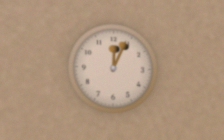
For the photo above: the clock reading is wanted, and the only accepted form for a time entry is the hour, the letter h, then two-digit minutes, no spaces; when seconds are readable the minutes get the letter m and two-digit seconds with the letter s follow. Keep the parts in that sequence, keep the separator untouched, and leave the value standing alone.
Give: 12h04
